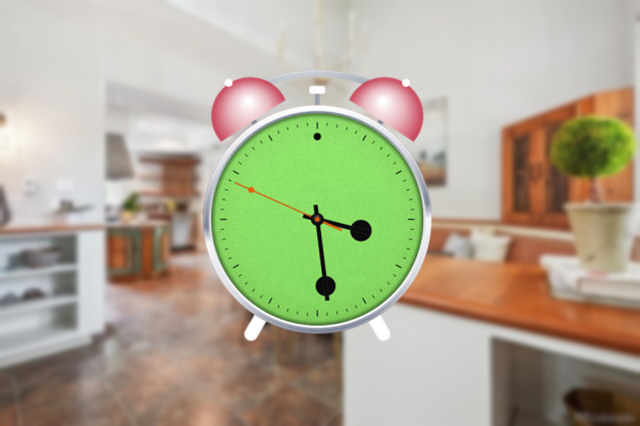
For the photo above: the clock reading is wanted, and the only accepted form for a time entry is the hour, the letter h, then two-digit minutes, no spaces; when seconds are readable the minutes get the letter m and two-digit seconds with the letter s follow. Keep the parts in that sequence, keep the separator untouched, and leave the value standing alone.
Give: 3h28m49s
